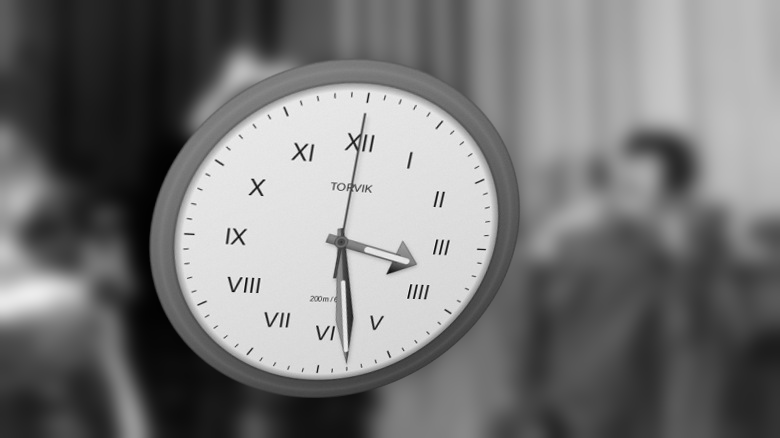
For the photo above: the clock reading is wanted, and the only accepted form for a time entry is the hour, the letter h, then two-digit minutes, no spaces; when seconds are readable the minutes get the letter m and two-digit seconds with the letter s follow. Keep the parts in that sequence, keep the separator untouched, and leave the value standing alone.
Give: 3h28m00s
